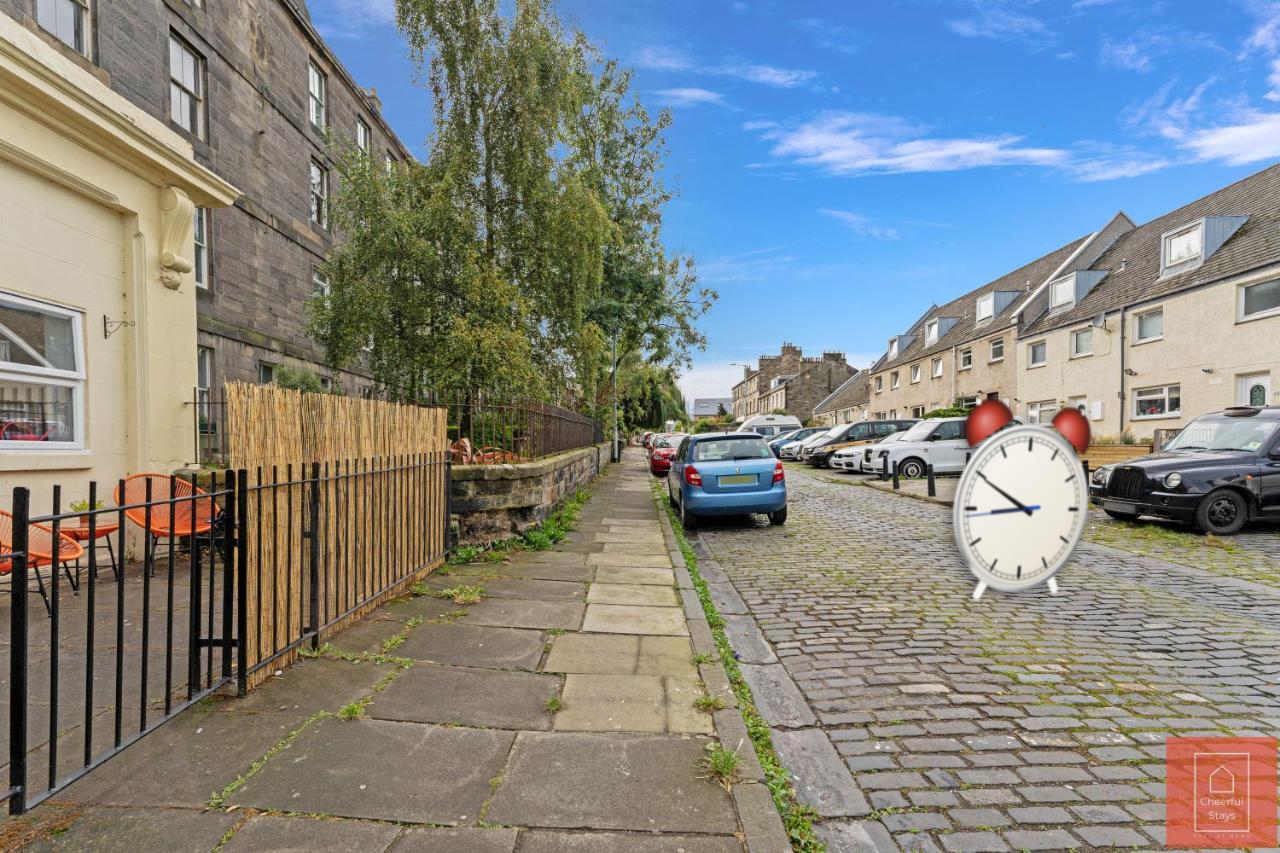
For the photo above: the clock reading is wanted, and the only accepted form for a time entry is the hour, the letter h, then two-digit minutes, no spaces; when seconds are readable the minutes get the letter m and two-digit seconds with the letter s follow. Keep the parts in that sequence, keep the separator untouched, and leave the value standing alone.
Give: 8h49m44s
